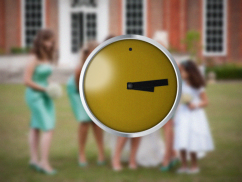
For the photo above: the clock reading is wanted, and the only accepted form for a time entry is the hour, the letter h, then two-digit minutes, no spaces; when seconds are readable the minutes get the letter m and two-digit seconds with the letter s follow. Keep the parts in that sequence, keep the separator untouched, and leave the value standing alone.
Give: 3h14
